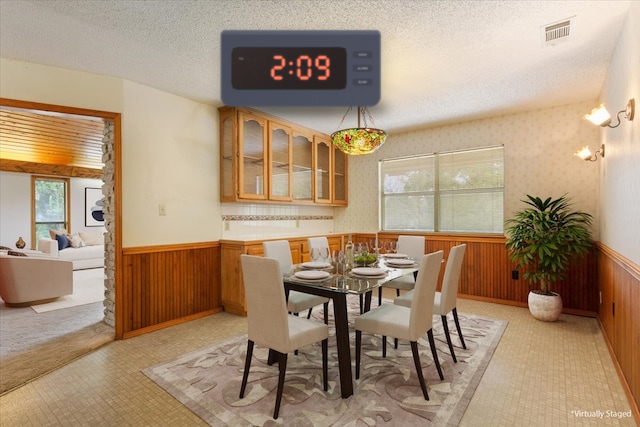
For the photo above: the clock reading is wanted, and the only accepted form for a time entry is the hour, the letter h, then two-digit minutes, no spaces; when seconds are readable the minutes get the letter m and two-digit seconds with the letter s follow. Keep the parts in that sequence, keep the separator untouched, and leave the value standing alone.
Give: 2h09
